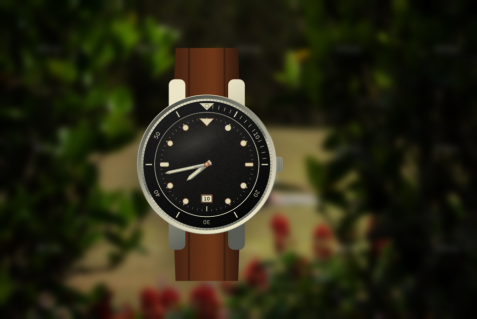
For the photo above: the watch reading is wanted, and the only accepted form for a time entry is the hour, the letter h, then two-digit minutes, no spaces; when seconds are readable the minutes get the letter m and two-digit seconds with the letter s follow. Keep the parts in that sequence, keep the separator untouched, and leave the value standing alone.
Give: 7h43
